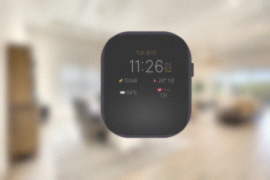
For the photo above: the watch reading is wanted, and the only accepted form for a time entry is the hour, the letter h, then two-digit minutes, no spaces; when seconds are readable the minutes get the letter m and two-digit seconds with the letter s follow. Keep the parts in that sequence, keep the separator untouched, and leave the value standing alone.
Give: 11h26
